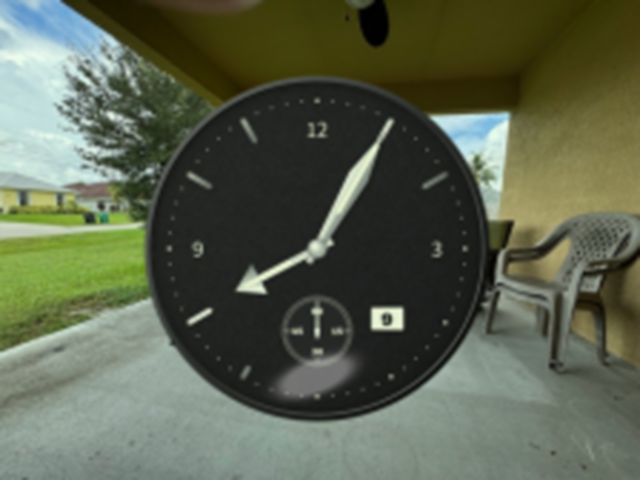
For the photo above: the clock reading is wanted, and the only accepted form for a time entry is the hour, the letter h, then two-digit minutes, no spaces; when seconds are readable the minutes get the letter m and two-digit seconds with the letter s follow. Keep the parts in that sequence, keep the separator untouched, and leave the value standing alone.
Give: 8h05
